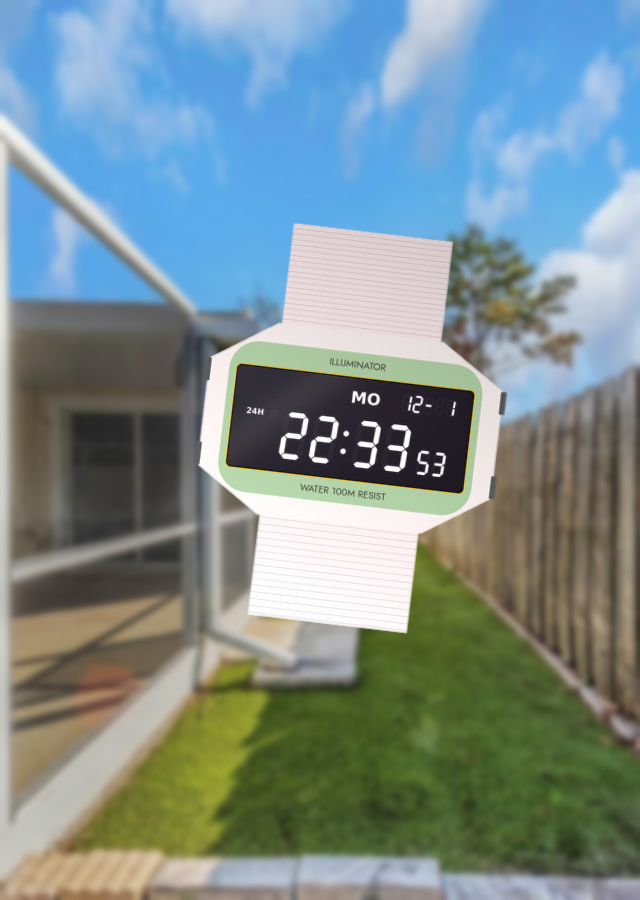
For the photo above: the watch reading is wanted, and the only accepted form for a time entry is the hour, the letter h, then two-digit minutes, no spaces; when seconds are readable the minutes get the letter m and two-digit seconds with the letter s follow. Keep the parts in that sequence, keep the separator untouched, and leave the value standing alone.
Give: 22h33m53s
